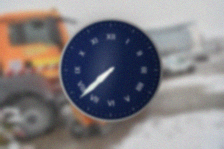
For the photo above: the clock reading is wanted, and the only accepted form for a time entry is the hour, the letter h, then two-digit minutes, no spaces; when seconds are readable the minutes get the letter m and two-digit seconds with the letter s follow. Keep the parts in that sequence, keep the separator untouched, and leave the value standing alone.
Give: 7h38
